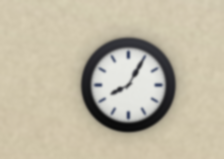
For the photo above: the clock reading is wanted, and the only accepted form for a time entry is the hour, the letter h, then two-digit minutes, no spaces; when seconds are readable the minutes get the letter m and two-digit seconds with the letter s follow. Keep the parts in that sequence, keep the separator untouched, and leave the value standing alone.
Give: 8h05
